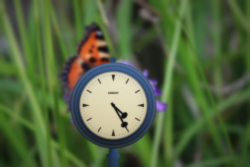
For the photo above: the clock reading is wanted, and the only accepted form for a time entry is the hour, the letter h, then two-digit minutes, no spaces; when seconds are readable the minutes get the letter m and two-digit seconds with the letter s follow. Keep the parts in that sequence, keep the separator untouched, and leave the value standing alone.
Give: 4h25
